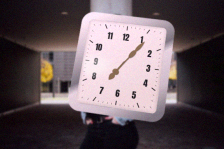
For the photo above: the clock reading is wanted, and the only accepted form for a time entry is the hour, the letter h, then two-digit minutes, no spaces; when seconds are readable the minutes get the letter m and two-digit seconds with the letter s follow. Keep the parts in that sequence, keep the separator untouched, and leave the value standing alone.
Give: 7h06
